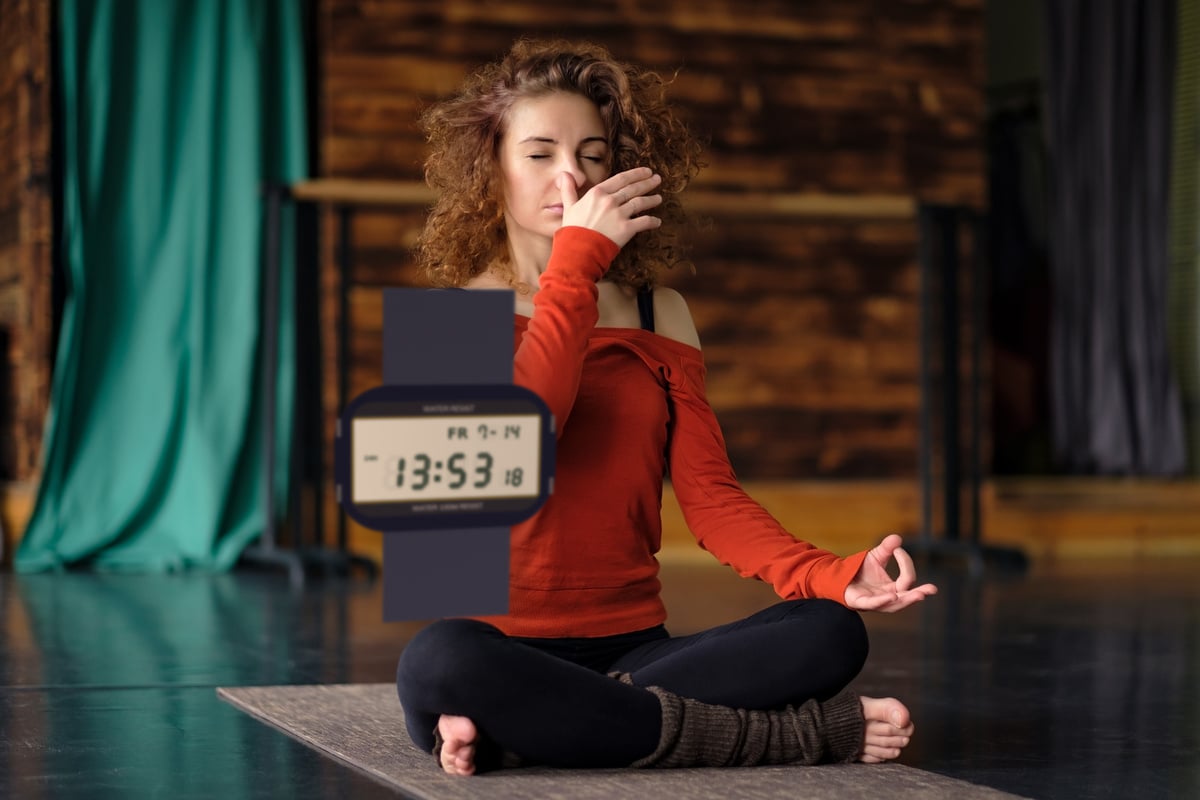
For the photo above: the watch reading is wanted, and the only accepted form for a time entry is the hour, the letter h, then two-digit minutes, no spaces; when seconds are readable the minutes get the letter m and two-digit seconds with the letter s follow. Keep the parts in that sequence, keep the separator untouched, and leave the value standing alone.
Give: 13h53m18s
